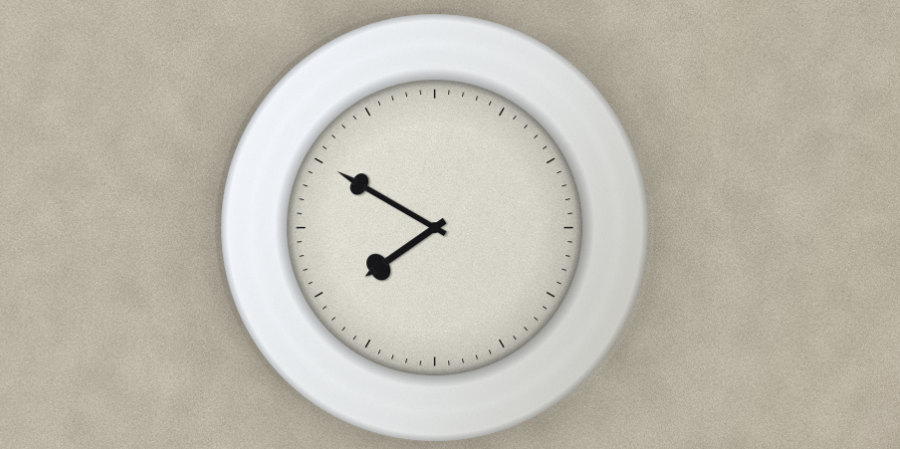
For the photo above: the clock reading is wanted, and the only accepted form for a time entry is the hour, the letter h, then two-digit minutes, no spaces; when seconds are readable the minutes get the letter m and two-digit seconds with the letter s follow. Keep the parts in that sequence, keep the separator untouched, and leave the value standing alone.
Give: 7h50
